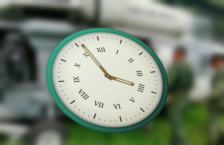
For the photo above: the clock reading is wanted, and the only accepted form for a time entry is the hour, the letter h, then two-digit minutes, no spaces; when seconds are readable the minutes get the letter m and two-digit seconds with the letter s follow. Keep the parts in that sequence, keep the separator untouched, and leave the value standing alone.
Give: 3h56
